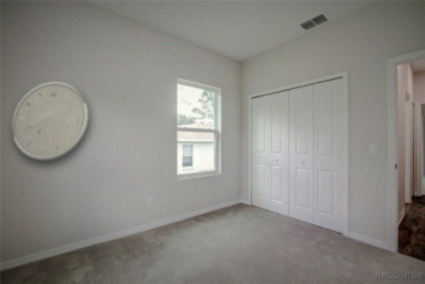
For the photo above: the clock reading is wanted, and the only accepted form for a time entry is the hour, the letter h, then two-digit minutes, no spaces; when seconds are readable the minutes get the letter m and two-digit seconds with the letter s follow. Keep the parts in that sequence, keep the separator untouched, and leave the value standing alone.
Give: 6h40
